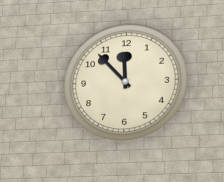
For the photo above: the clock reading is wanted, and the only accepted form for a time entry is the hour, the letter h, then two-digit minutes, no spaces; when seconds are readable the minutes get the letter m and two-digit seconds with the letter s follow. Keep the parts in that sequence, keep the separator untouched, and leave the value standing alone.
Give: 11h53
